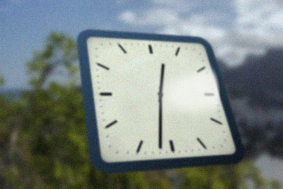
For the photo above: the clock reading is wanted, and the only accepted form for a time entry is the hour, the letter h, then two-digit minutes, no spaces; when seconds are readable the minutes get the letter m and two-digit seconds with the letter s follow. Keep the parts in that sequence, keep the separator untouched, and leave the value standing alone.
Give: 12h32
